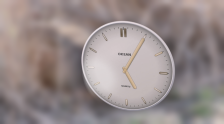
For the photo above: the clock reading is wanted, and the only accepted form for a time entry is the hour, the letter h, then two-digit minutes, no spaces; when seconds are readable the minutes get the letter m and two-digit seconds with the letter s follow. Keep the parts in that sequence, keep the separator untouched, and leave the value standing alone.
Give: 5h05
